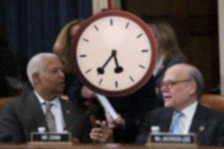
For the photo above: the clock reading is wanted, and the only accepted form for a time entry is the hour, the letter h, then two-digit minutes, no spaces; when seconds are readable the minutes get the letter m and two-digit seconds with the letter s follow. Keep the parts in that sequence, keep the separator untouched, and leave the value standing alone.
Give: 5h37
